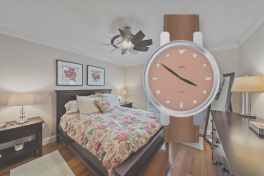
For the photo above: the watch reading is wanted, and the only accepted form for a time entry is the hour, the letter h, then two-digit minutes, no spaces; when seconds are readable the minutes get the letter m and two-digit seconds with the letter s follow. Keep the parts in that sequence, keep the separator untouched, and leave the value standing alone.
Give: 3h51
